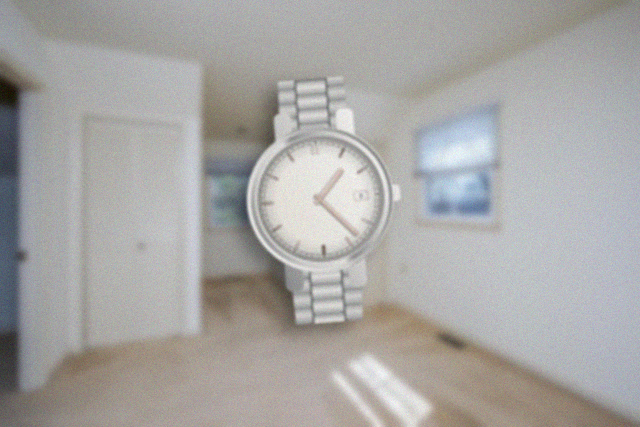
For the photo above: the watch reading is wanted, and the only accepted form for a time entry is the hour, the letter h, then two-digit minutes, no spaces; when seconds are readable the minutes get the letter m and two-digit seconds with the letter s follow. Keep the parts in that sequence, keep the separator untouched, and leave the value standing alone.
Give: 1h23
